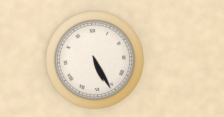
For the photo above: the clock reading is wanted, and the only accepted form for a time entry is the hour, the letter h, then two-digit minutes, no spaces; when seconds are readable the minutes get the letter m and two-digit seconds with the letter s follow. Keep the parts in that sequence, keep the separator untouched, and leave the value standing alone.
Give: 5h26
